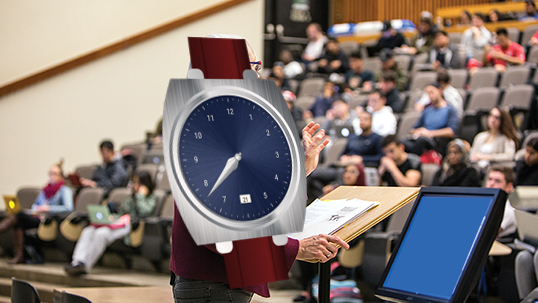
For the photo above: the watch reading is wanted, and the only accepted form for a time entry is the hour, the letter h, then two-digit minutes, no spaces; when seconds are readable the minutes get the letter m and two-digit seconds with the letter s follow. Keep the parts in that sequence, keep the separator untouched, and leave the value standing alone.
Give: 7h38
